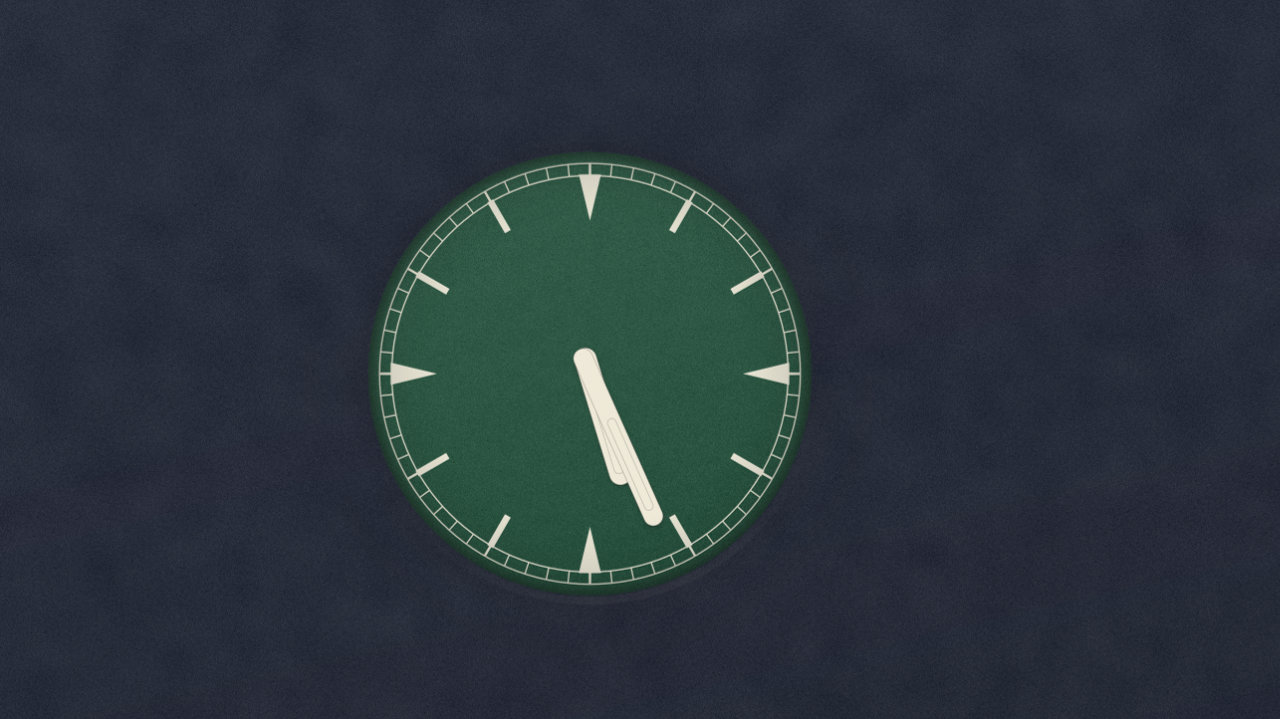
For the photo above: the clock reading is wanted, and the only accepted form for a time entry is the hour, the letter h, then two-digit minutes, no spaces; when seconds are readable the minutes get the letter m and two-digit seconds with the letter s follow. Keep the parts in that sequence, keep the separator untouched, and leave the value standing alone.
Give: 5h26
